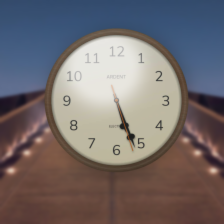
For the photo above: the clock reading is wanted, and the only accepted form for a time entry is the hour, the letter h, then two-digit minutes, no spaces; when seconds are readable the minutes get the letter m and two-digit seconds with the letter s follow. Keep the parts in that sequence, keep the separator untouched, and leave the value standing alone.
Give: 5h26m27s
